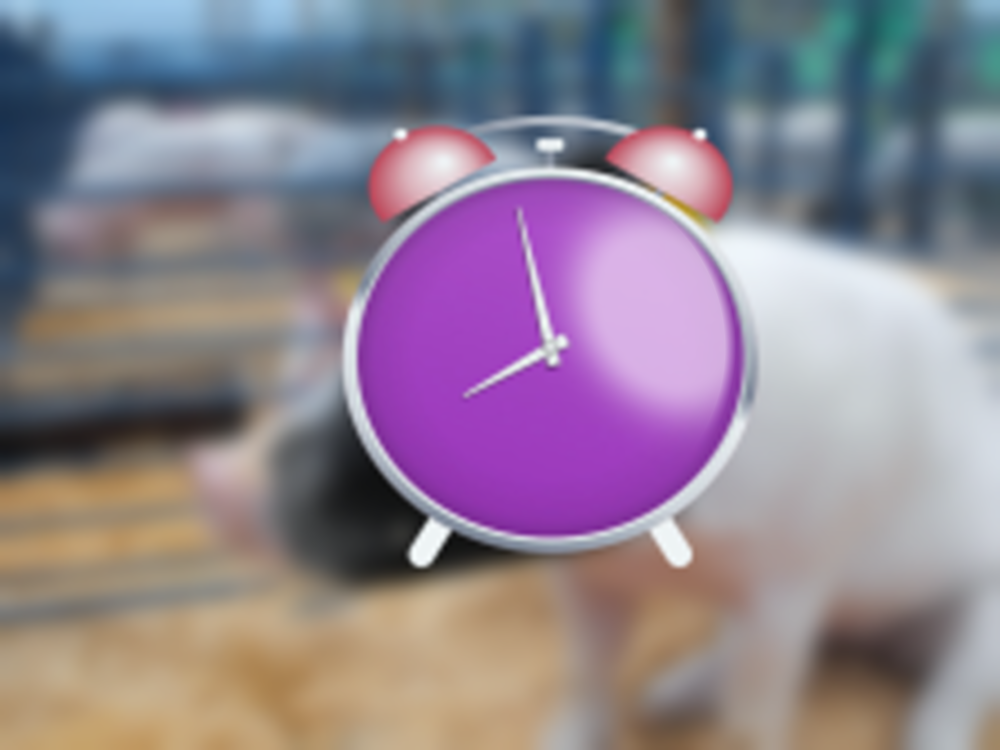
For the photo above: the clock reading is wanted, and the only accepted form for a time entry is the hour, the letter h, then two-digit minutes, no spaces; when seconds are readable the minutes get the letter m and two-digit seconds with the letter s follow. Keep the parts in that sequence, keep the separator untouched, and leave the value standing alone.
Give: 7h58
